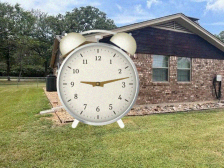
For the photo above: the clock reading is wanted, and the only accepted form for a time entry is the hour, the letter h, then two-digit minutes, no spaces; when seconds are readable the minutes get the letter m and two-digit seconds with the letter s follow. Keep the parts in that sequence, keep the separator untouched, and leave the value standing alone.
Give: 9h13
